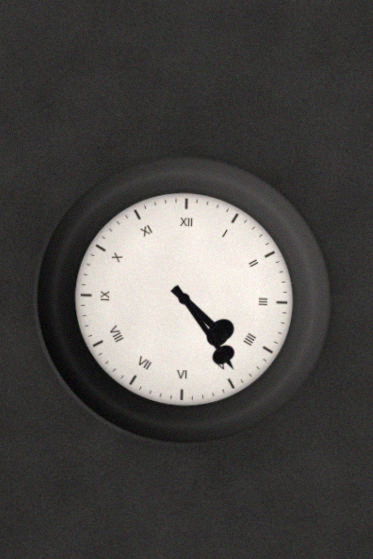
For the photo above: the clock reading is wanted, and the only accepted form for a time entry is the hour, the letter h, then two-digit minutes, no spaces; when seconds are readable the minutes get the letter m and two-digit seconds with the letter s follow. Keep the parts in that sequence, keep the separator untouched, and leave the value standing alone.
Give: 4h24
